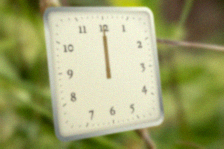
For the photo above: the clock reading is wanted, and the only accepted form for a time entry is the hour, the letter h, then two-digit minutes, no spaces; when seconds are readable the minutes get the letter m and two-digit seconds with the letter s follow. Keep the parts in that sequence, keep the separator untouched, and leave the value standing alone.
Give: 12h00
